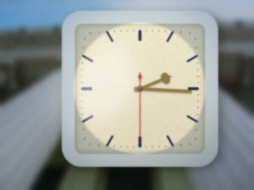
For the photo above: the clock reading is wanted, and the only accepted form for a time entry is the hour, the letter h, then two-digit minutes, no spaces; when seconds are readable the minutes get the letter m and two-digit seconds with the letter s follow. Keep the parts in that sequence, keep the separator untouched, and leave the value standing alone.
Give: 2h15m30s
